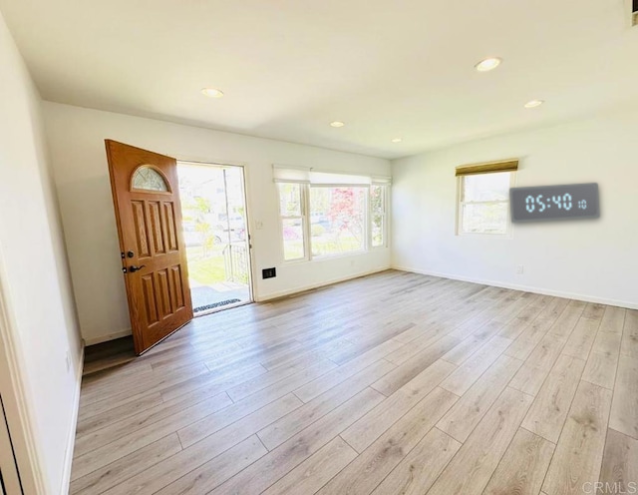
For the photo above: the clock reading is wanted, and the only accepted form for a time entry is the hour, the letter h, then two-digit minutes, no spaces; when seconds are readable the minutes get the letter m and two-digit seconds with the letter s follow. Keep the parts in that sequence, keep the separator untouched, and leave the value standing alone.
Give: 5h40m10s
